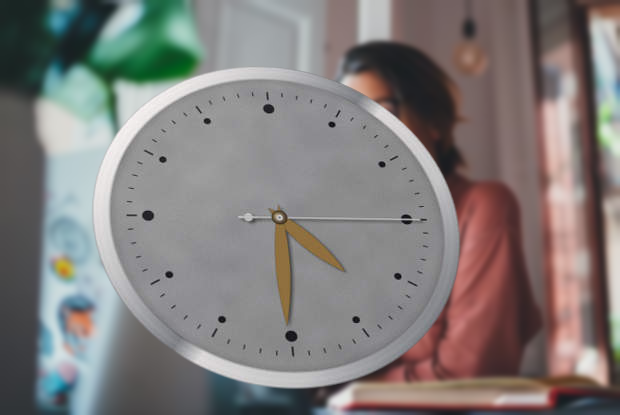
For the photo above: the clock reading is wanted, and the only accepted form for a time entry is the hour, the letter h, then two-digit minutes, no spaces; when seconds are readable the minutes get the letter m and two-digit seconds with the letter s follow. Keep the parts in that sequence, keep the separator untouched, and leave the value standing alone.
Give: 4h30m15s
